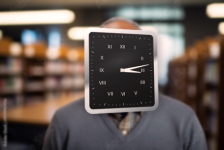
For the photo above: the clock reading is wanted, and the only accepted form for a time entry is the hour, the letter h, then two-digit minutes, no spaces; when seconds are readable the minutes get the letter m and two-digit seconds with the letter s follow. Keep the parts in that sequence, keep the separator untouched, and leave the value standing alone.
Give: 3h13
